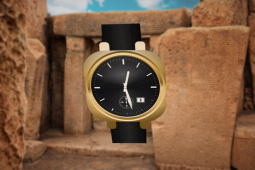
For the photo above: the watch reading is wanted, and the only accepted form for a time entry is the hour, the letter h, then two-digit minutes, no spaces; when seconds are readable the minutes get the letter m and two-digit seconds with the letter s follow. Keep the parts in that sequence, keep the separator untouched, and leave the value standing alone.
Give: 12h28
